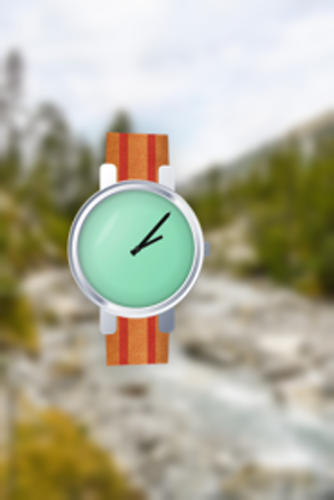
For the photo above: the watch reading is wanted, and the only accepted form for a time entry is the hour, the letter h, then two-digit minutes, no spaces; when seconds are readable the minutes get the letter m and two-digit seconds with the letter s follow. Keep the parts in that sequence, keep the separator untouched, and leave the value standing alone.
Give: 2h07
